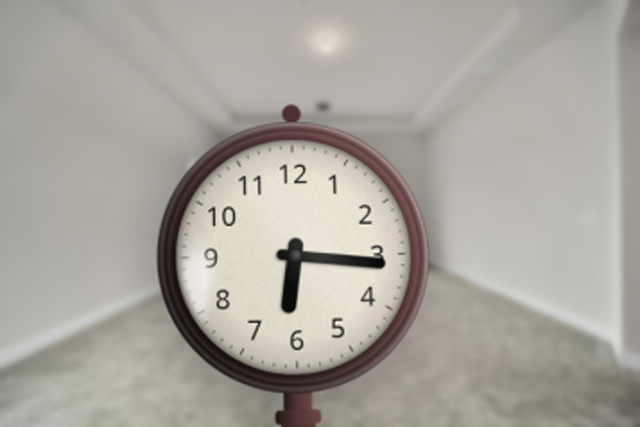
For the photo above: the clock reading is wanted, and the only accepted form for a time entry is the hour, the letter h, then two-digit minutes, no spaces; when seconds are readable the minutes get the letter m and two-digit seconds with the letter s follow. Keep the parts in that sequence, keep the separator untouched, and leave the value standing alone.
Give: 6h16
